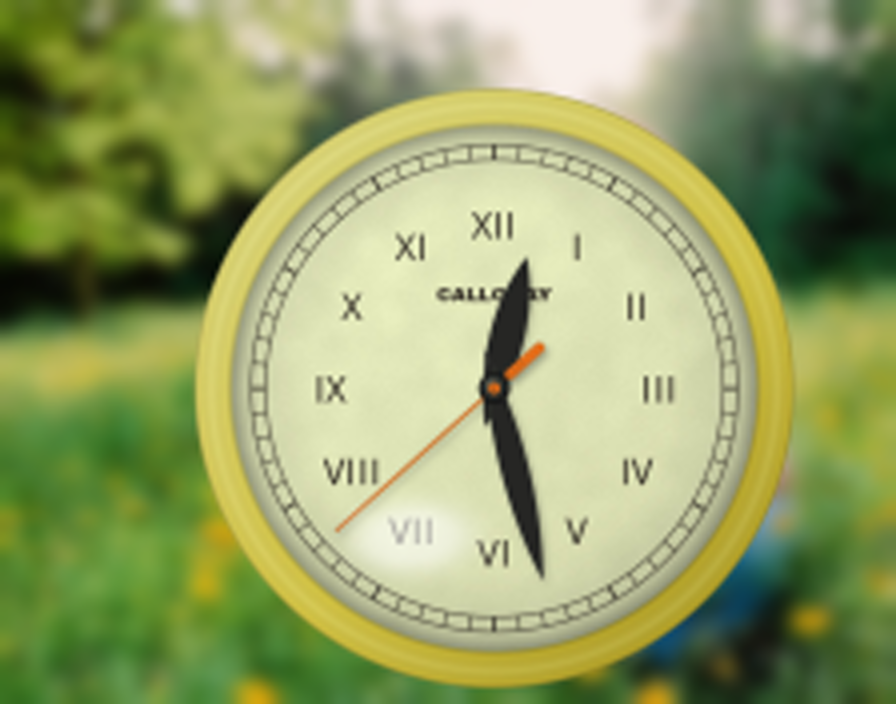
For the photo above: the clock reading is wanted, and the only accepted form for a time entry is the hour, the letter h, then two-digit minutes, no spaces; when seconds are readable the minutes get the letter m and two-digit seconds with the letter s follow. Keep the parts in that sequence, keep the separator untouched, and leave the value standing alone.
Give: 12h27m38s
